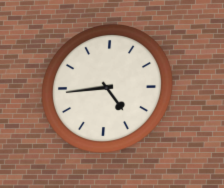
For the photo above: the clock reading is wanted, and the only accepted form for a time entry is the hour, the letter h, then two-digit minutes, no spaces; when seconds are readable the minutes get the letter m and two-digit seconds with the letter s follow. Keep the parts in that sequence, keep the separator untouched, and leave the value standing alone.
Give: 4h44
